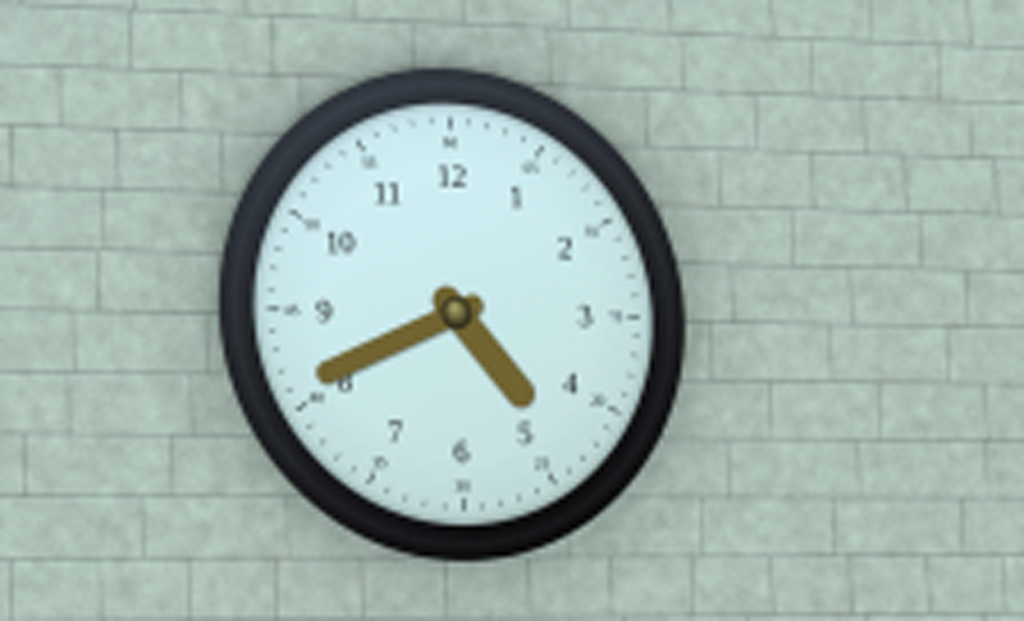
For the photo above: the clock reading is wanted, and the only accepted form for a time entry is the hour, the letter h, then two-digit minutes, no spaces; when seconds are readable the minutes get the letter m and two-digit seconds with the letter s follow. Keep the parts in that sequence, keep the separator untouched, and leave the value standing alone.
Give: 4h41
